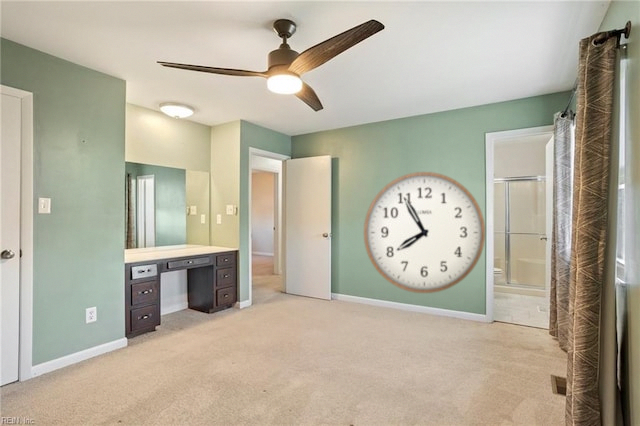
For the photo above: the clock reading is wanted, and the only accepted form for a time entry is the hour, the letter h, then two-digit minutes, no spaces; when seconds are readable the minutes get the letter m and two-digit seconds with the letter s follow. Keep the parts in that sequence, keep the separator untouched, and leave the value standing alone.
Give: 7h55
